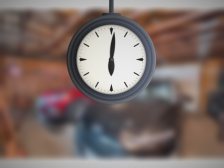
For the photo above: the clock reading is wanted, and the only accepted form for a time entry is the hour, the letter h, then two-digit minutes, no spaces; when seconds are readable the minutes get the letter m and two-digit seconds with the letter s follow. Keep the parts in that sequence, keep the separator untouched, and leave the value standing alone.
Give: 6h01
